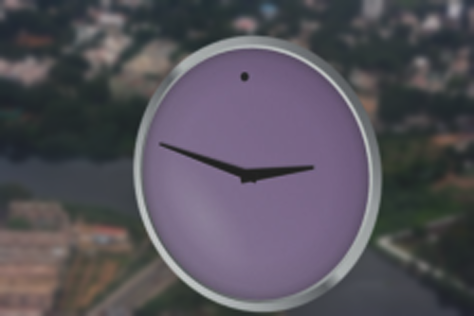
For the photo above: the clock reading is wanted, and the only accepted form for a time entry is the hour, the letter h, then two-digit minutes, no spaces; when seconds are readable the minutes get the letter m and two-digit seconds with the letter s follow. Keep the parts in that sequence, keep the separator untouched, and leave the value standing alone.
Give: 2h48
